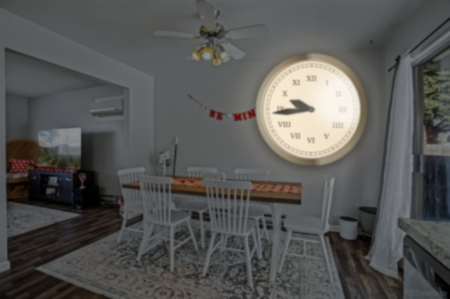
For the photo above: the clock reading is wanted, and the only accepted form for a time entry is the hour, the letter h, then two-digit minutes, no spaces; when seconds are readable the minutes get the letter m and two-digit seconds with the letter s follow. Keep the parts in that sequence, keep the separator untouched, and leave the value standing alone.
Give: 9h44
